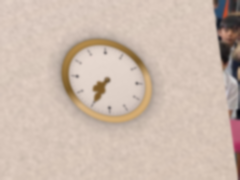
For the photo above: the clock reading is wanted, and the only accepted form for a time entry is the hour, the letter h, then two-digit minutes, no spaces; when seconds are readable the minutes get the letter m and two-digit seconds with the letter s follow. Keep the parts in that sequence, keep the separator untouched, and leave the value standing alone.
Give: 7h35
